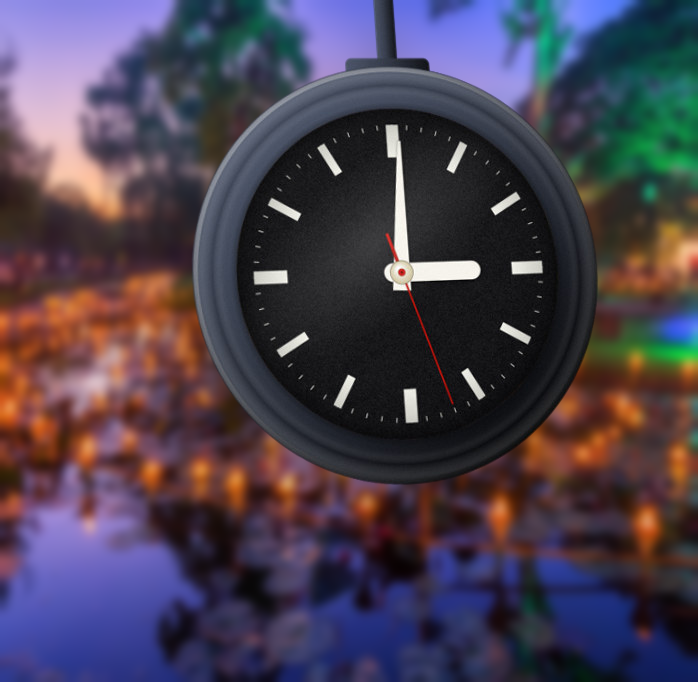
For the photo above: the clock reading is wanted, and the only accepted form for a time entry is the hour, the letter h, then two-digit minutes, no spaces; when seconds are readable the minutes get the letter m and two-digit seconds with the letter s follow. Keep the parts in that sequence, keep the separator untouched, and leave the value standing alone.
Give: 3h00m27s
